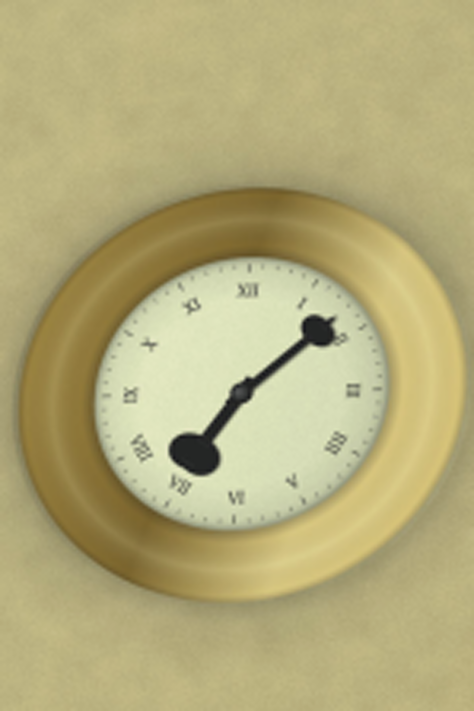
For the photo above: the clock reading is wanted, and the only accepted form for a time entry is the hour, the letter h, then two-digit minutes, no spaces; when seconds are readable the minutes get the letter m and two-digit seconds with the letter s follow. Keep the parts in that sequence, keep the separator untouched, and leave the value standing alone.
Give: 7h08
